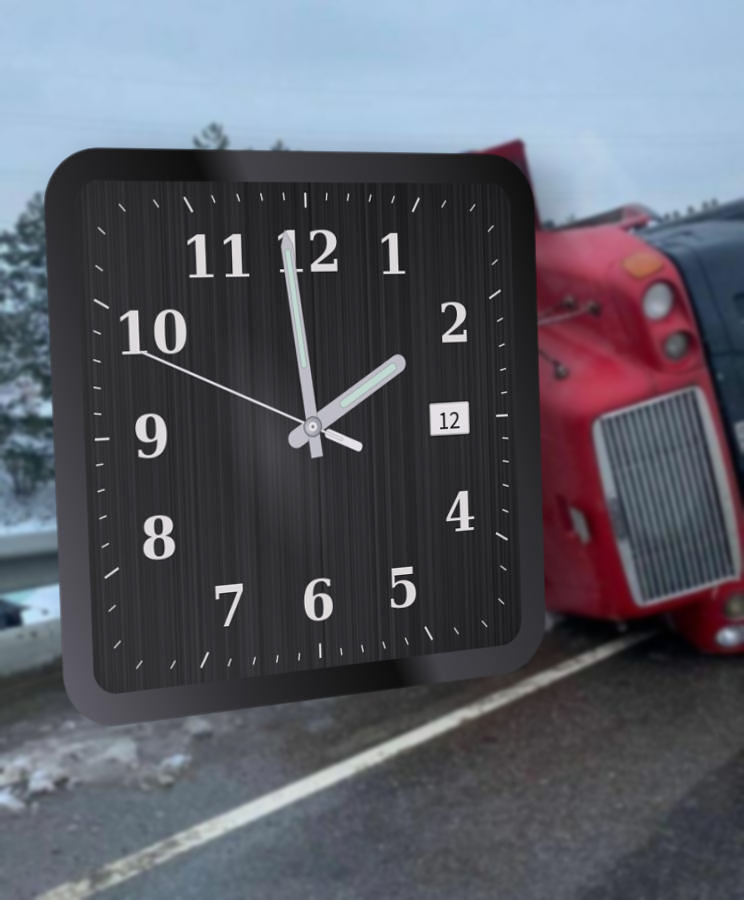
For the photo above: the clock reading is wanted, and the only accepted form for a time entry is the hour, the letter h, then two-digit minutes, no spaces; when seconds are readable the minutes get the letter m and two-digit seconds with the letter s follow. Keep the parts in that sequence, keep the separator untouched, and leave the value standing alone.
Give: 1h58m49s
